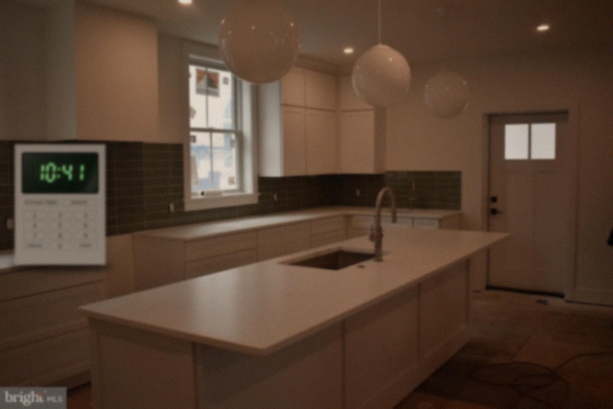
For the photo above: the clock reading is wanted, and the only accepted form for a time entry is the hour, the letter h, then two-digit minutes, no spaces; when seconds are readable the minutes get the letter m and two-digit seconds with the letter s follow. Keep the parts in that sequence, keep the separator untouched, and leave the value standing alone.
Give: 10h41
